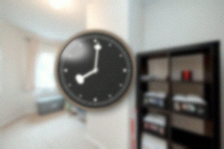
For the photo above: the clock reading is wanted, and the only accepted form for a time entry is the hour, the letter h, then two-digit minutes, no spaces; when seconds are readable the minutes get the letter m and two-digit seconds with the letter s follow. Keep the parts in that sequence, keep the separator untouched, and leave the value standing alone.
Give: 8h01
